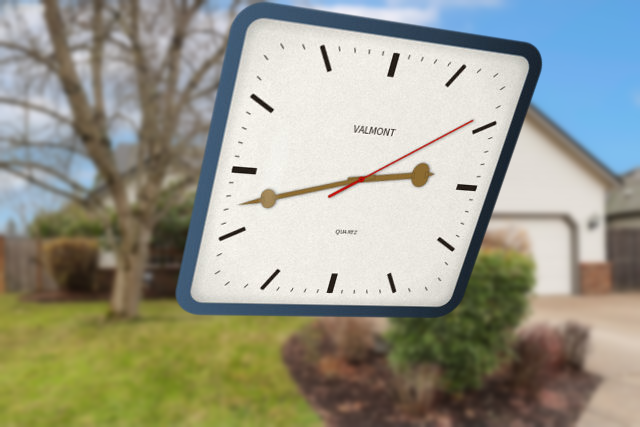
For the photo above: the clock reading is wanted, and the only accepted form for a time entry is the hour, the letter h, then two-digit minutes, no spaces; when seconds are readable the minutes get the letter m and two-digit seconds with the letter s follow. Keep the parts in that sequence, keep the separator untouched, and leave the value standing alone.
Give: 2h42m09s
